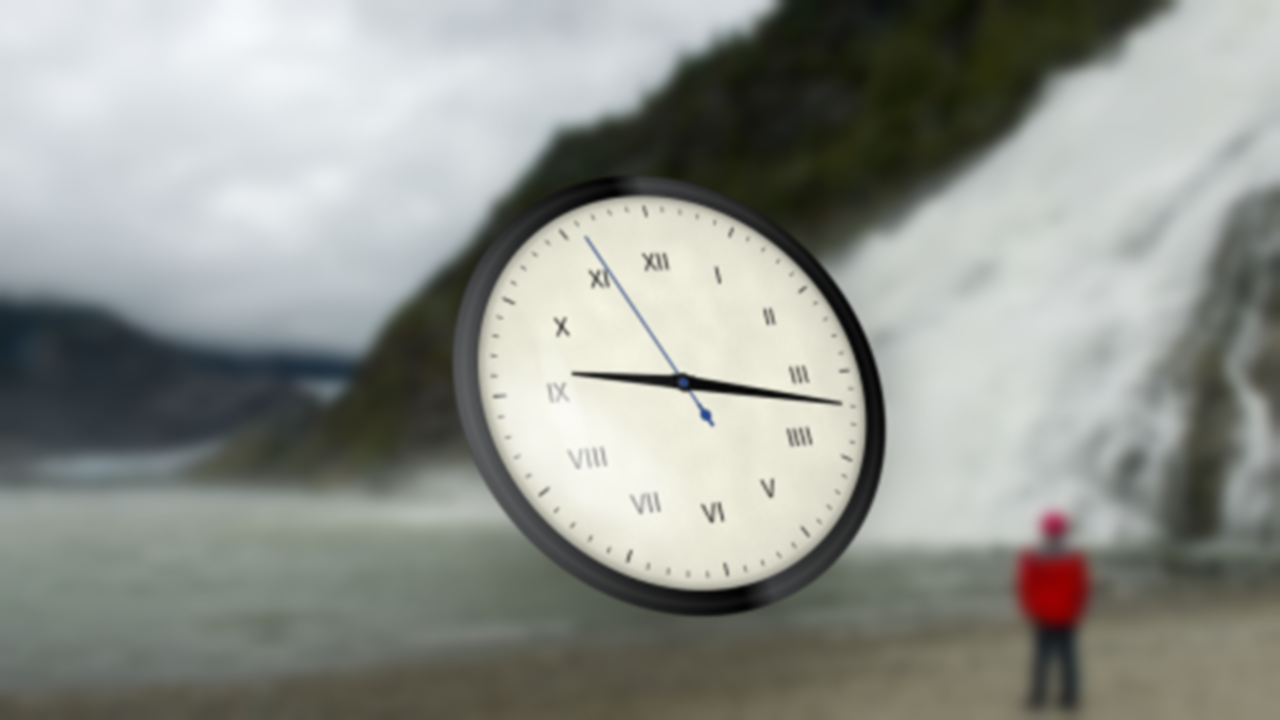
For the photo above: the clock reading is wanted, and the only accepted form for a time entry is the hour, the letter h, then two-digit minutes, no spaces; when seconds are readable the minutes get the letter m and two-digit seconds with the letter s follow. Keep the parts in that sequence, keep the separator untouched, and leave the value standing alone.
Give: 9h16m56s
